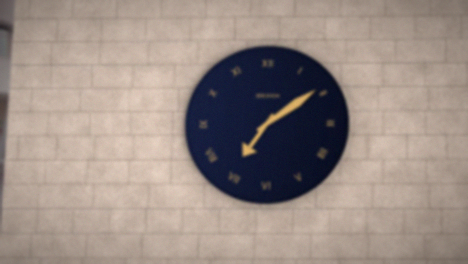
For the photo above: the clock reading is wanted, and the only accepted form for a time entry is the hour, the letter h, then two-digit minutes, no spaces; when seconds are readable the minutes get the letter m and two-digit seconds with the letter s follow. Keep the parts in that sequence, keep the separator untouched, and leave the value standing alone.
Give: 7h09
